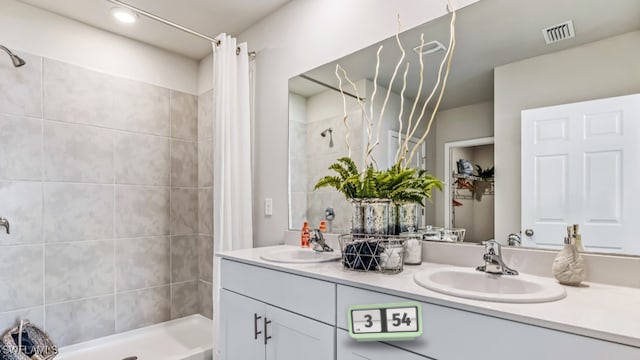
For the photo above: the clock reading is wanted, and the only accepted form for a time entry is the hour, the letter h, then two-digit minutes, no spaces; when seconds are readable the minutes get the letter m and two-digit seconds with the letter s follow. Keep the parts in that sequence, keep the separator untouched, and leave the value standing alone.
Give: 3h54
